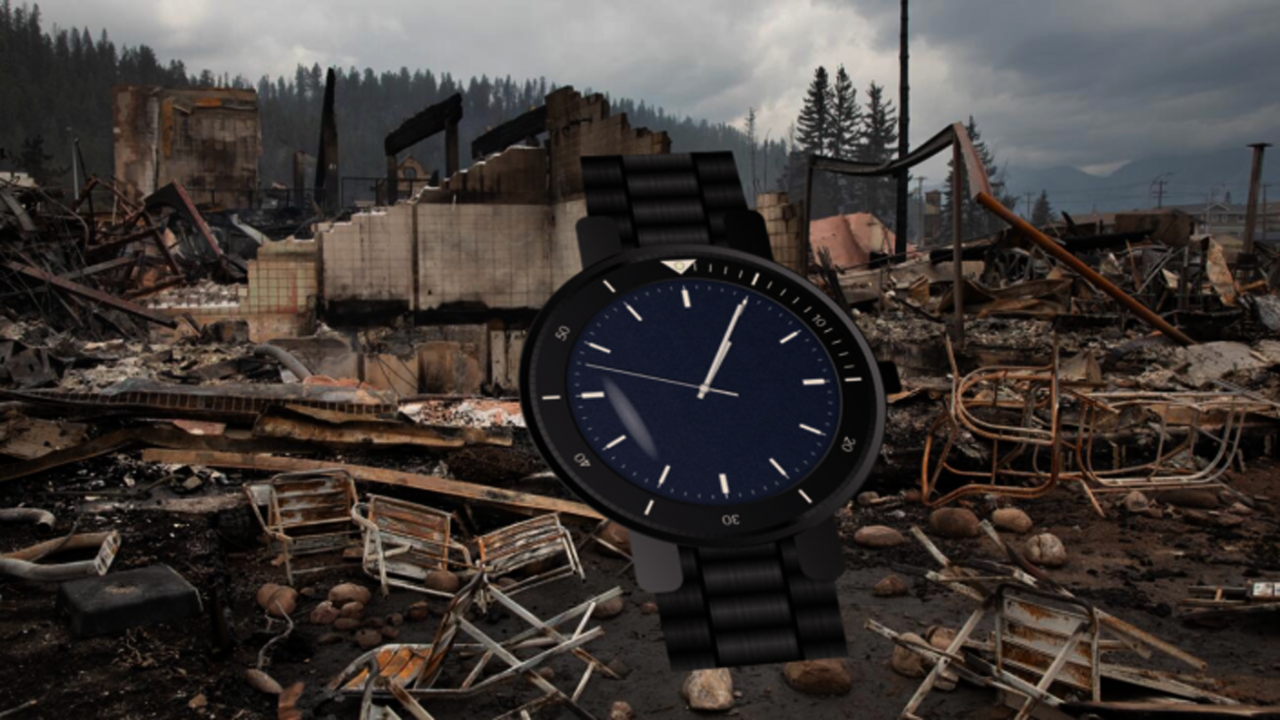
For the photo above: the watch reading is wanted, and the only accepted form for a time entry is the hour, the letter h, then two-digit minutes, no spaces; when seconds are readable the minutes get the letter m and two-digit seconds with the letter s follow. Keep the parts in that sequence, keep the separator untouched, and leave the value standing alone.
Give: 1h04m48s
